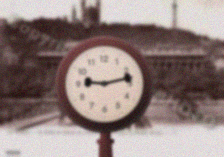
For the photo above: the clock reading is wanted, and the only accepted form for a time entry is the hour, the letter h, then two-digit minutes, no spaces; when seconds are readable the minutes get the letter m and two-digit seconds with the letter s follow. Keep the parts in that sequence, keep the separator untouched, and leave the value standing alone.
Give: 9h13
